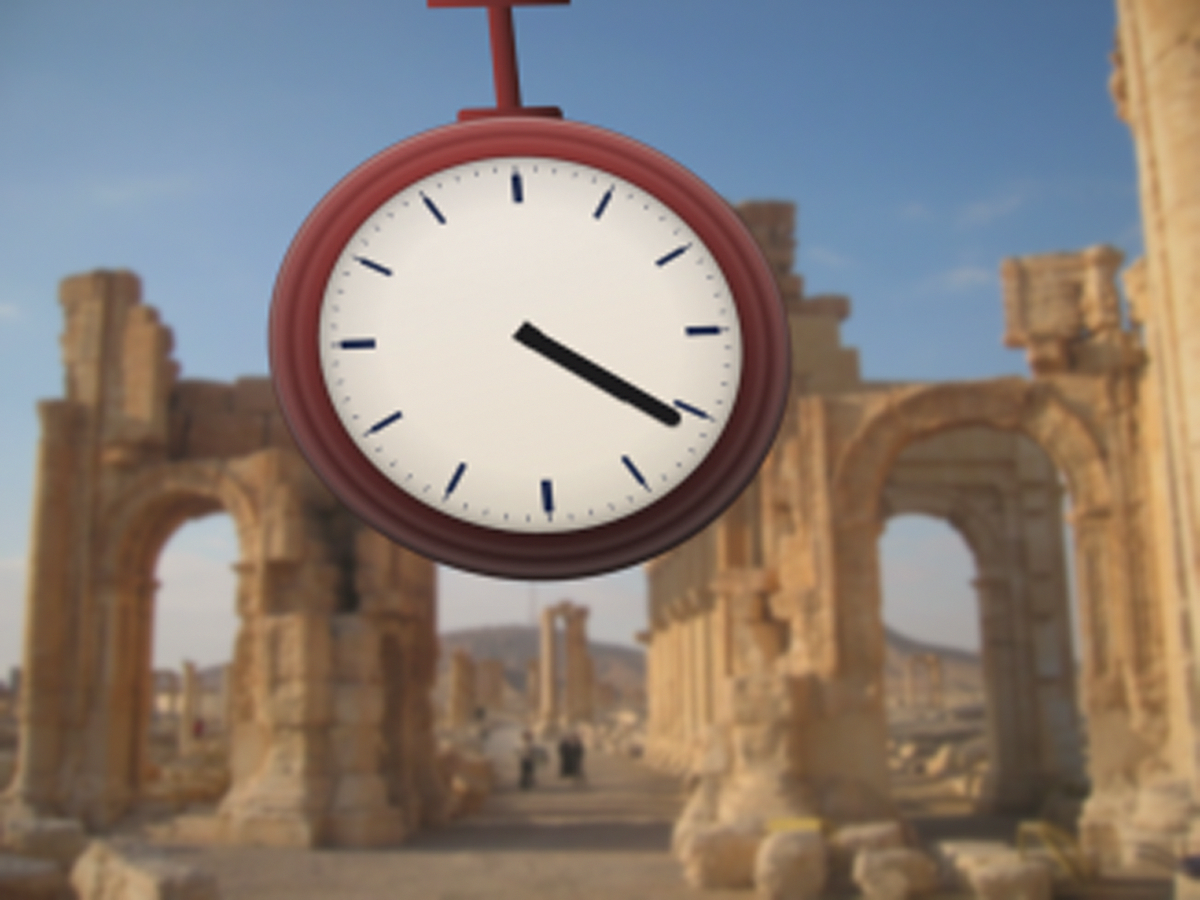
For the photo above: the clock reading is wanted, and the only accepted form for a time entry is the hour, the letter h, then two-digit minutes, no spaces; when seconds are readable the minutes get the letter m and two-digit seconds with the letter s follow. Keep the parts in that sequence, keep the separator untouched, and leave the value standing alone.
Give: 4h21
